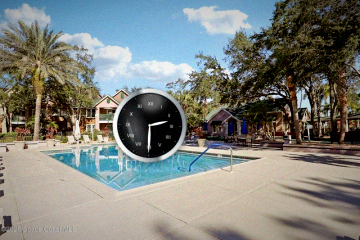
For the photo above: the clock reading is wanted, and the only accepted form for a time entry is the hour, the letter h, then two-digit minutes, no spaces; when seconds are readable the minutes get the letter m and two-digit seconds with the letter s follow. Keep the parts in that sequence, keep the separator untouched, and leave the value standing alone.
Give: 2h30
